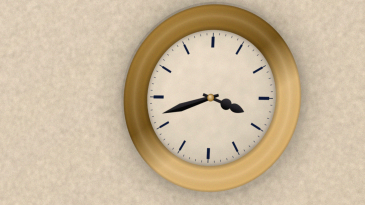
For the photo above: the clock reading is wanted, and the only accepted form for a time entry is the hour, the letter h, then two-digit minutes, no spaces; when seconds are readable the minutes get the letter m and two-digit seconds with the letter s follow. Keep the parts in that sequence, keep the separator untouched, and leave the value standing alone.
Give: 3h42
